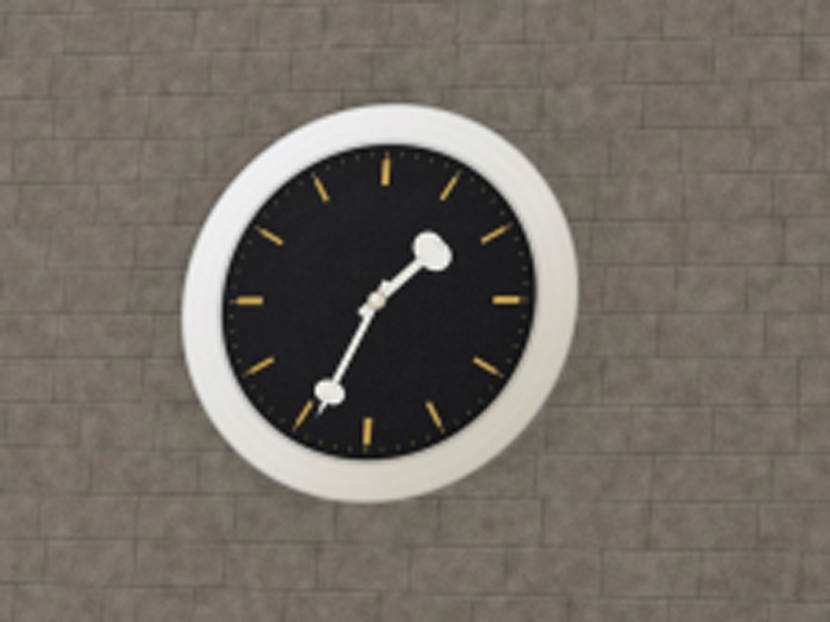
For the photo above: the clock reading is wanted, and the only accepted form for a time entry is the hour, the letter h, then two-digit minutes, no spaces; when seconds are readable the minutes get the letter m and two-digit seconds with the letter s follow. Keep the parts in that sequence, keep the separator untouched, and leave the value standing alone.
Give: 1h34
